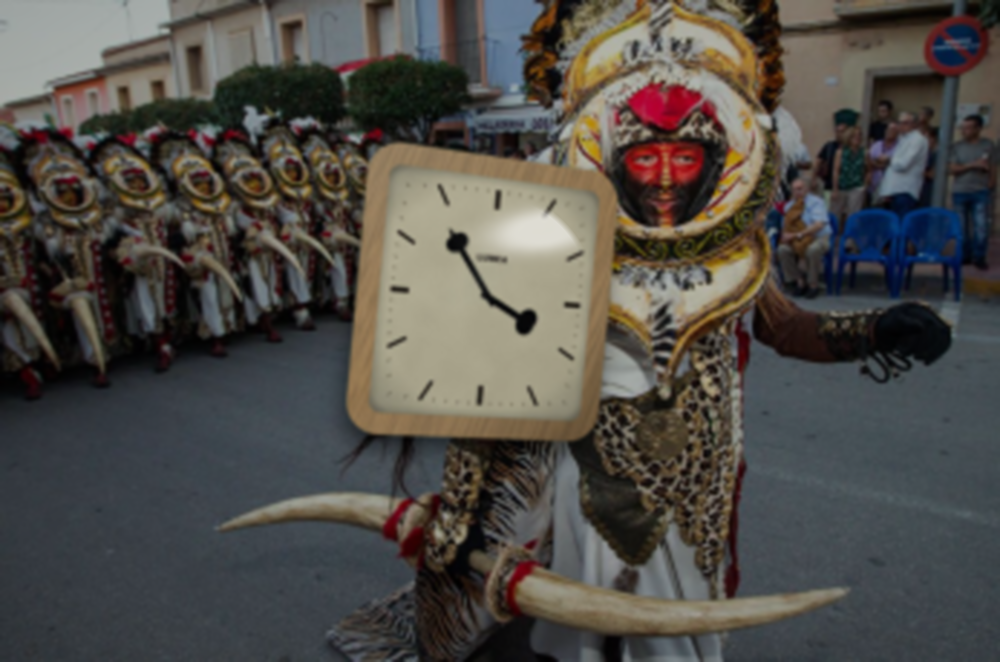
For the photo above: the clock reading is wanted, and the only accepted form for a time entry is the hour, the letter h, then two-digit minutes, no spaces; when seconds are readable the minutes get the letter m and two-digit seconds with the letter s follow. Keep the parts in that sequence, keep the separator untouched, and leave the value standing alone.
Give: 3h54
